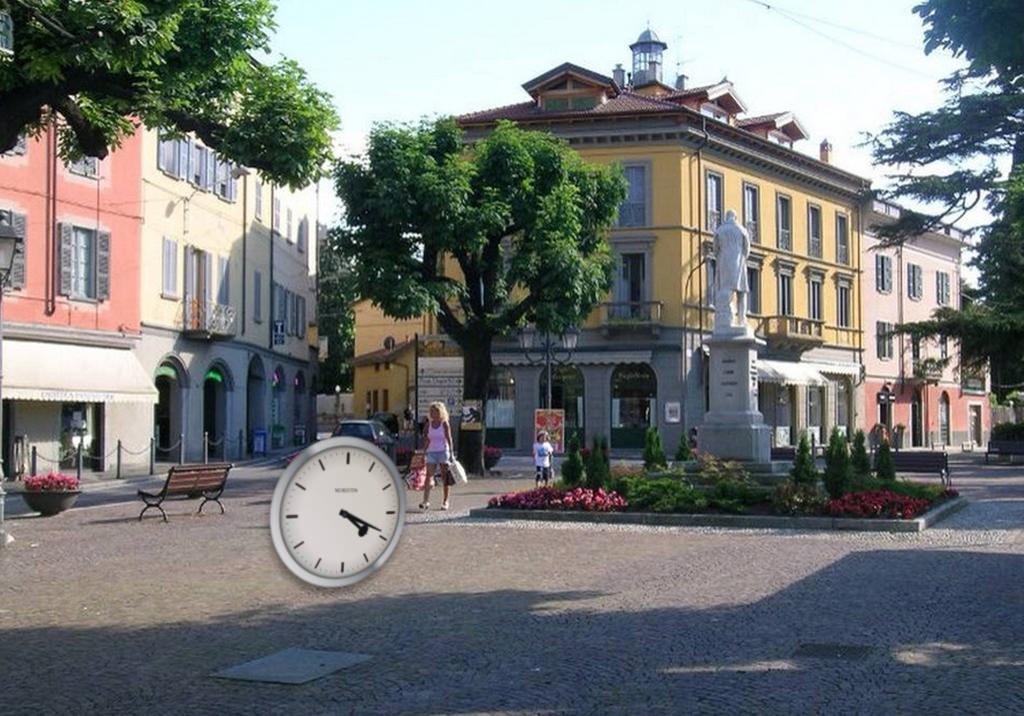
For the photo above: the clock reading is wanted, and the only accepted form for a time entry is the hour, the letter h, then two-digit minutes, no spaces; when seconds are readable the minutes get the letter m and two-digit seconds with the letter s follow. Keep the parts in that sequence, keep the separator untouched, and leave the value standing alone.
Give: 4h19
